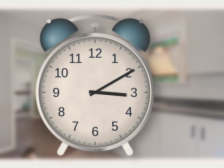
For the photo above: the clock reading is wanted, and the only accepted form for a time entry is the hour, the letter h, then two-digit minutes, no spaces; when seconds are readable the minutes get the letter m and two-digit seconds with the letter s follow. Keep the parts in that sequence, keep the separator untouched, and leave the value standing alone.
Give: 3h10
